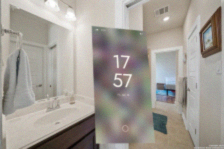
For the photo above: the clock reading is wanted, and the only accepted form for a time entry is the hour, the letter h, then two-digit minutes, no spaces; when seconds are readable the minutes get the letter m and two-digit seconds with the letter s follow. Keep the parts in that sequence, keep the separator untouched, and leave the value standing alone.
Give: 17h57
